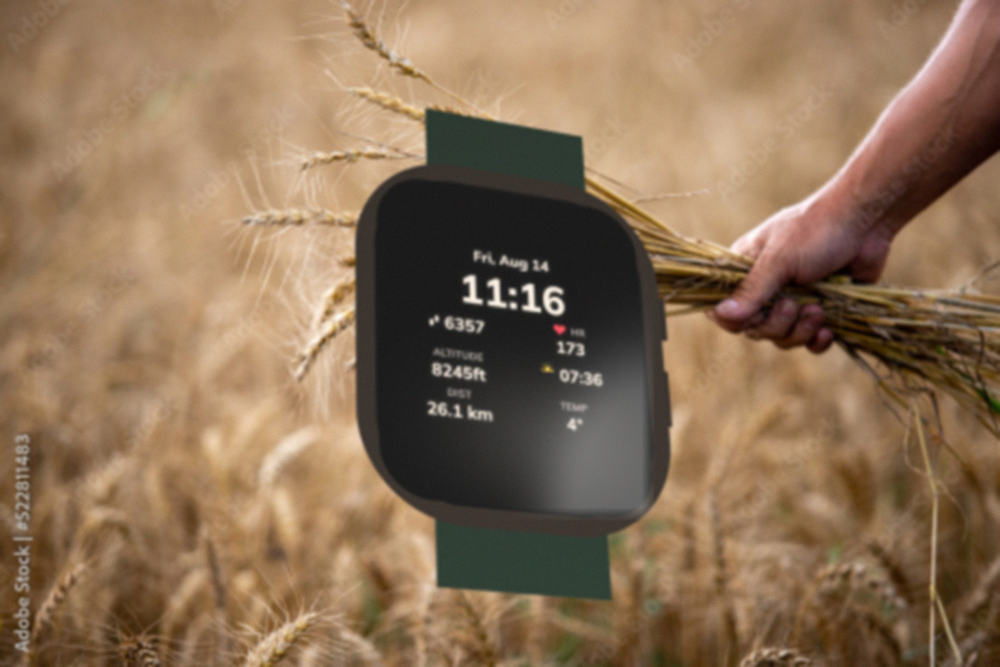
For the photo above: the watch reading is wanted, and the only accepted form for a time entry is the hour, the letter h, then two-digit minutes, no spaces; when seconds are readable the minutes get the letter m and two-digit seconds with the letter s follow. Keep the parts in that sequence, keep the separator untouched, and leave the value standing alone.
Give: 11h16
